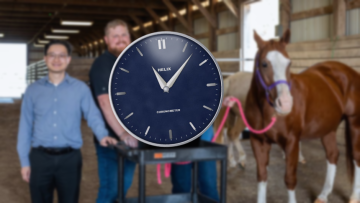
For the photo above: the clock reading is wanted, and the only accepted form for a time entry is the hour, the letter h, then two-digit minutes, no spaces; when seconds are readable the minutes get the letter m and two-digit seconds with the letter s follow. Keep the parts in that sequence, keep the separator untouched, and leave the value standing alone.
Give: 11h07
